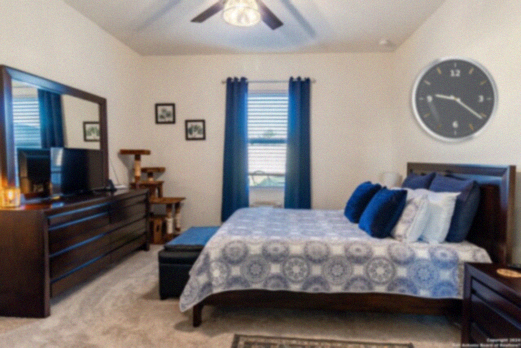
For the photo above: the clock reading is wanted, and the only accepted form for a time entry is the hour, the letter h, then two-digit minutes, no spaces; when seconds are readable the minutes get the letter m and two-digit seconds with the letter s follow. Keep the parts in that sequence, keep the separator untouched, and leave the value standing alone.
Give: 9h21
